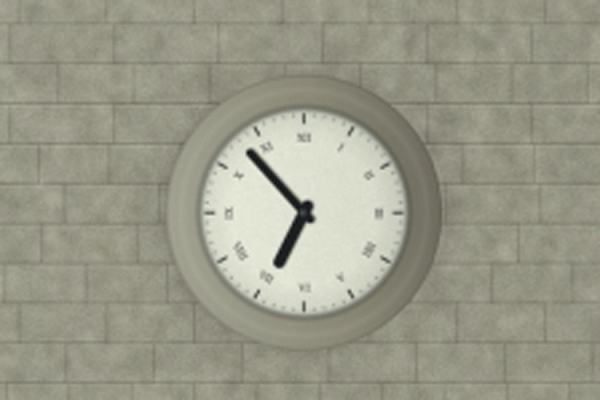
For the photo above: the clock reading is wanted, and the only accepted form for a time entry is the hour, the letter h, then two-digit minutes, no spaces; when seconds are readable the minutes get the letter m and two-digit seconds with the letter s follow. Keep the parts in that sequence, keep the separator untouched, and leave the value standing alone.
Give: 6h53
